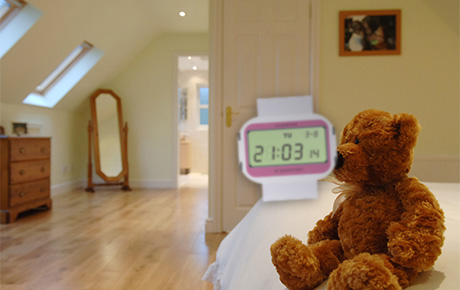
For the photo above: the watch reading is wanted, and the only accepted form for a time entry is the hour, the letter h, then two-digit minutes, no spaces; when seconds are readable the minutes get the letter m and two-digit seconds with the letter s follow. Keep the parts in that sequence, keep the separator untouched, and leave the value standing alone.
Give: 21h03
